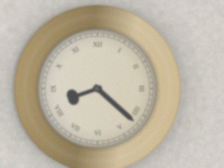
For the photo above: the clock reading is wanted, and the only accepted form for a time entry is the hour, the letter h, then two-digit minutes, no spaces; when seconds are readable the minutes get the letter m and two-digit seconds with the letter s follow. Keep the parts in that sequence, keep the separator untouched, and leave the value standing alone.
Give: 8h22
